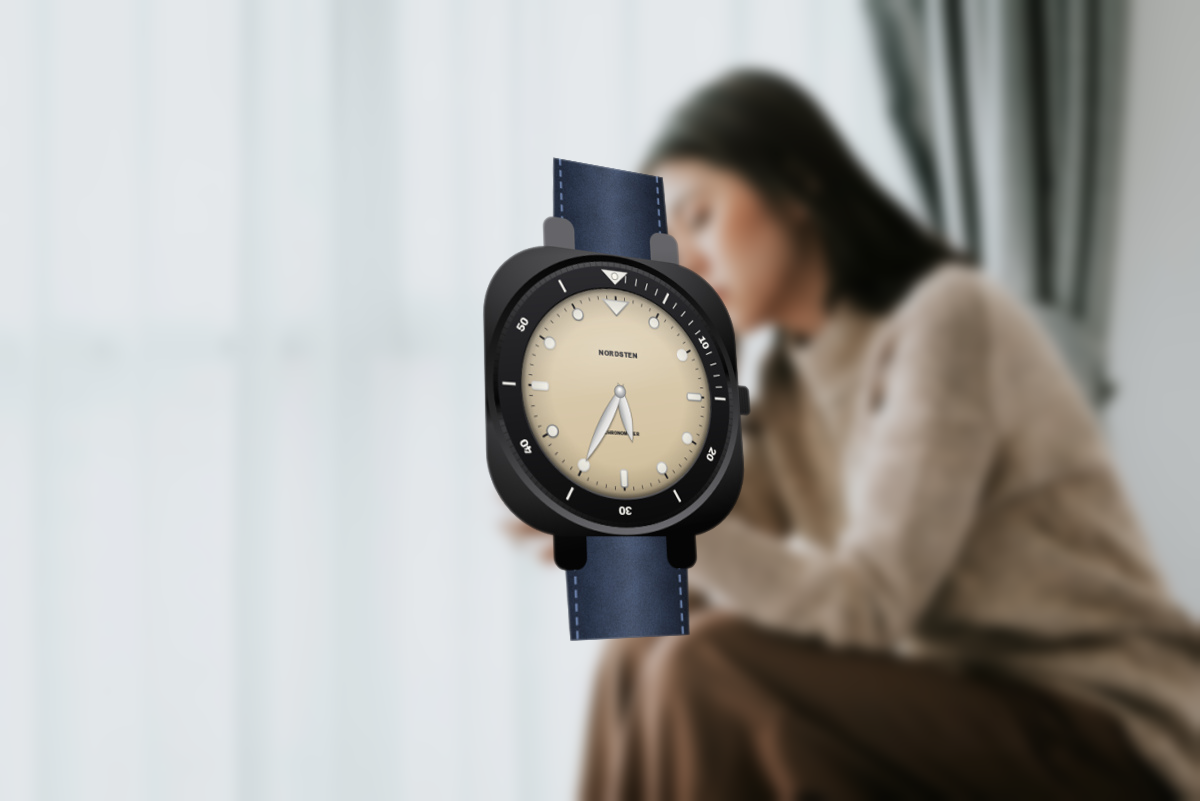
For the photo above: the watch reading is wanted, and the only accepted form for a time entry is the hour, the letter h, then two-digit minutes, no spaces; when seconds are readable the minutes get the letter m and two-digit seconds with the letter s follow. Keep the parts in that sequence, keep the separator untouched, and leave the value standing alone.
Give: 5h35
